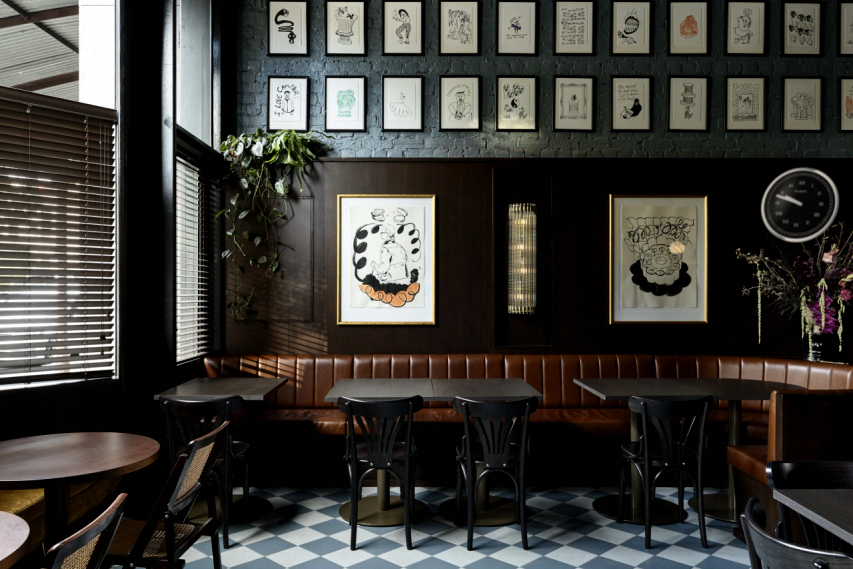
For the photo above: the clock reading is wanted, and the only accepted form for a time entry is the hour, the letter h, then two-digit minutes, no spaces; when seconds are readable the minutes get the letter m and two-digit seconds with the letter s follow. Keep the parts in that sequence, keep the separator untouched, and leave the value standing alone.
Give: 9h48
